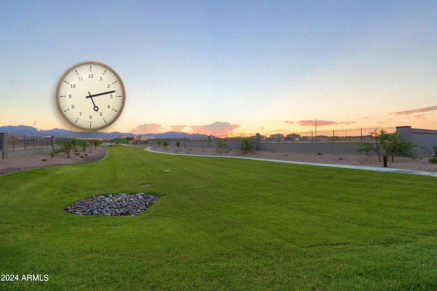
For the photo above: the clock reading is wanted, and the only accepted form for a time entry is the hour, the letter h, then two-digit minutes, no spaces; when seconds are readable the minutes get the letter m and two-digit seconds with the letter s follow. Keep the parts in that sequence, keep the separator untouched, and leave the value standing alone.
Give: 5h13
